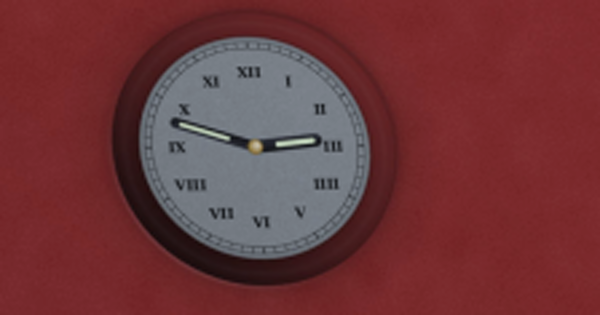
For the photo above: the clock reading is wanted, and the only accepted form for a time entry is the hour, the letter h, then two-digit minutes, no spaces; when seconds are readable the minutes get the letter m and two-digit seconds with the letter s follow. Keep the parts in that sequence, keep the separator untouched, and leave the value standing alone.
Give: 2h48
